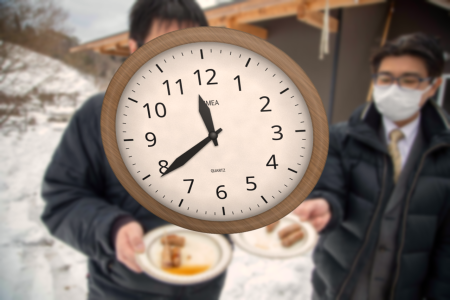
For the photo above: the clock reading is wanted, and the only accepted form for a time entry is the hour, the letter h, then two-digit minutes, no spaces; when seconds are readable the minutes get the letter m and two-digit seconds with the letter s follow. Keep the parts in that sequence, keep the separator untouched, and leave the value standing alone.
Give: 11h39
